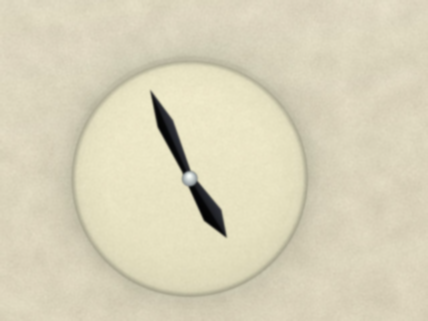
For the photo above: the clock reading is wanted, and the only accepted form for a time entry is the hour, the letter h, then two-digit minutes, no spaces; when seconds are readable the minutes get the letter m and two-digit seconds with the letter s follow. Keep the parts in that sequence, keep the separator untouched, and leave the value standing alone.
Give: 4h56
